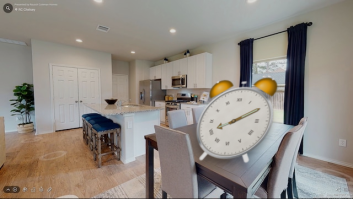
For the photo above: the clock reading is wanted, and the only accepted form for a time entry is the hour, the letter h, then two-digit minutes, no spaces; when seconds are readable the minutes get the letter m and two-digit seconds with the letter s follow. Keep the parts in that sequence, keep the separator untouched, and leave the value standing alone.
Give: 8h10
